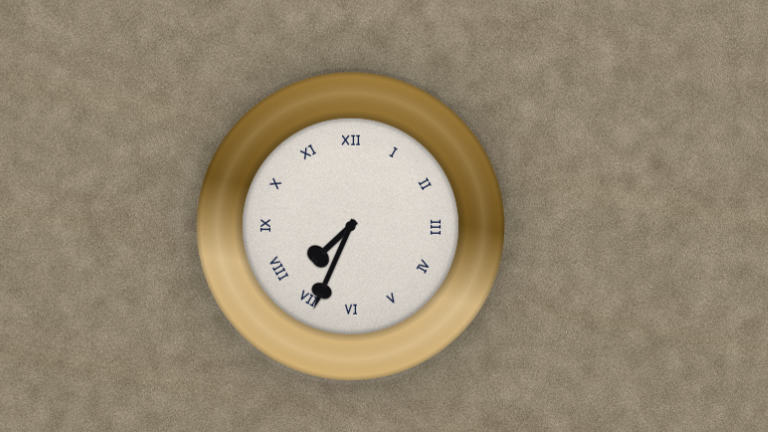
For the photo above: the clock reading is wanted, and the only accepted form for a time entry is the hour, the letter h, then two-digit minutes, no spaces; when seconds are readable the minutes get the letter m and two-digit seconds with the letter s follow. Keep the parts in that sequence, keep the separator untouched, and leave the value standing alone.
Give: 7h34
